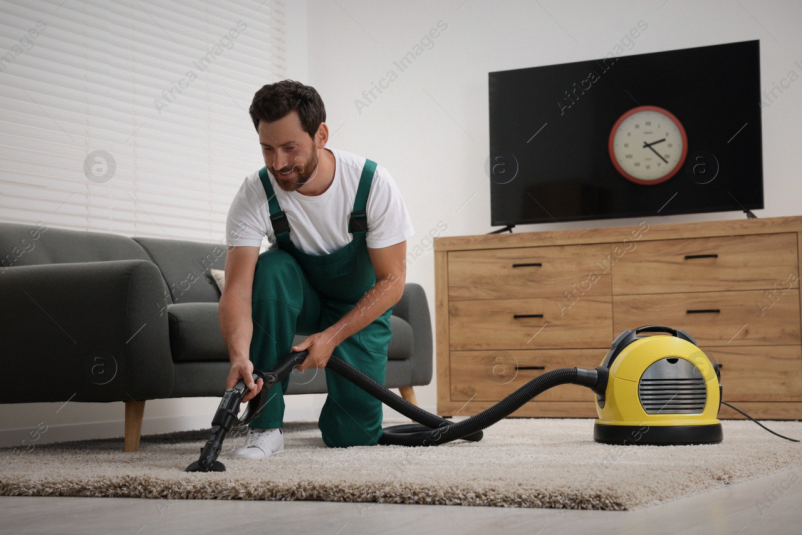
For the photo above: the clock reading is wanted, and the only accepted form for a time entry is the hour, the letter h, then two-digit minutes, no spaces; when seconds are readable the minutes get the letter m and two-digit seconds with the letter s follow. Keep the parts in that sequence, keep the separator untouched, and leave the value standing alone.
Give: 2h22
